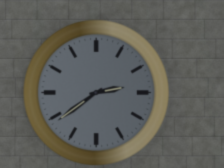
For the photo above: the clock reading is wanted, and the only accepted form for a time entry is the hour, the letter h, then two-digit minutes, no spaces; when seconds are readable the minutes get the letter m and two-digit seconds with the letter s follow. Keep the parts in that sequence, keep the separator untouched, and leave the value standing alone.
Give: 2h39
